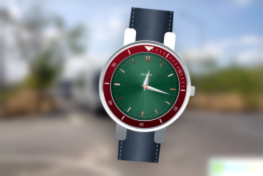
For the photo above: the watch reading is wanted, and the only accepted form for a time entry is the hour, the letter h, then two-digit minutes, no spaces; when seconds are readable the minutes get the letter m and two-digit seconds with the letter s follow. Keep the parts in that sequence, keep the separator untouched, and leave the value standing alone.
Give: 12h17
